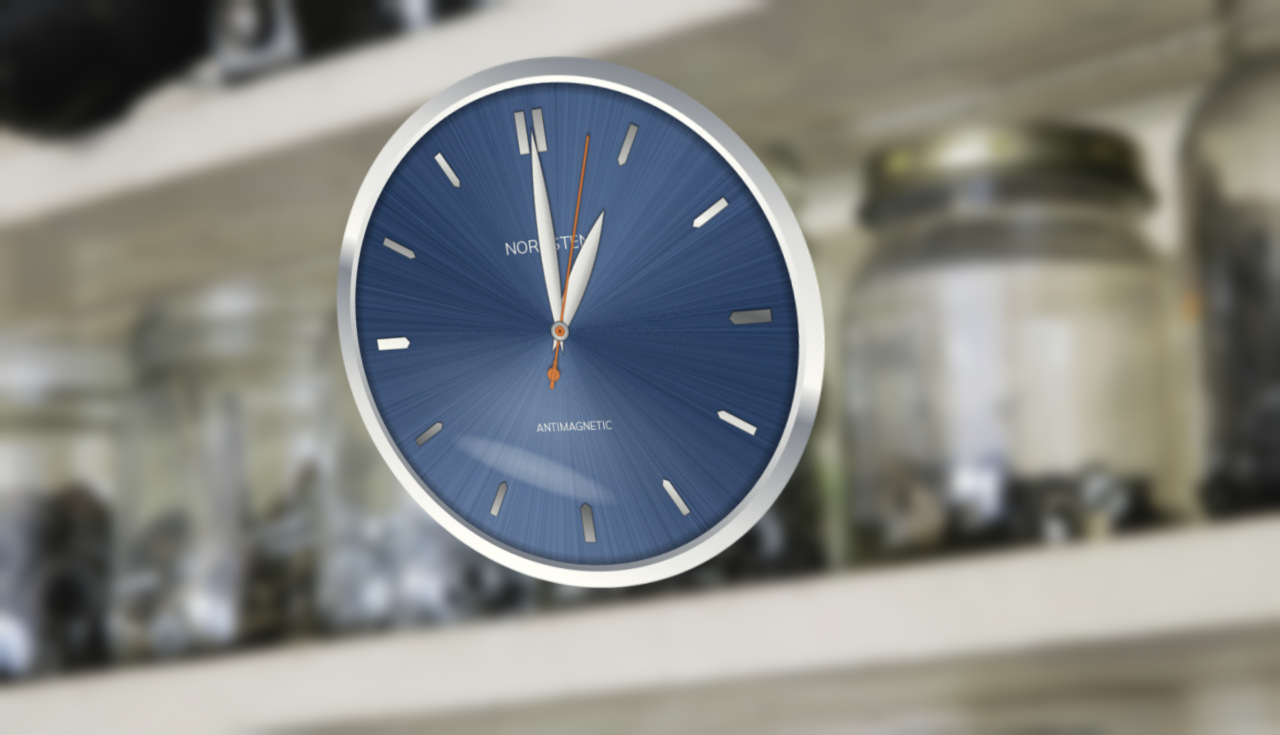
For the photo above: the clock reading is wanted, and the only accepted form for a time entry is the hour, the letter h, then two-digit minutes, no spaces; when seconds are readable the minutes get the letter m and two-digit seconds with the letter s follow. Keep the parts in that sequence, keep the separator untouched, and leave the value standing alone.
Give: 1h00m03s
